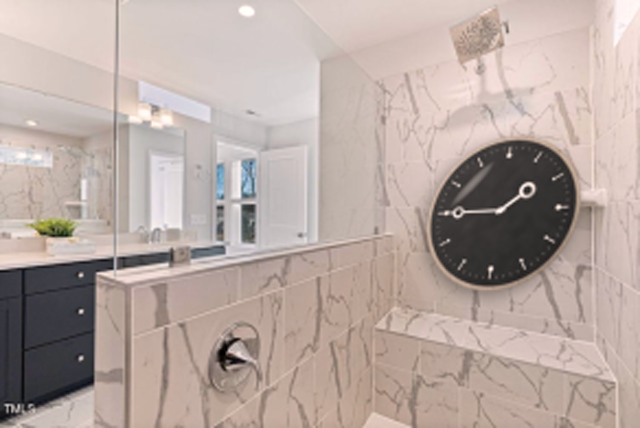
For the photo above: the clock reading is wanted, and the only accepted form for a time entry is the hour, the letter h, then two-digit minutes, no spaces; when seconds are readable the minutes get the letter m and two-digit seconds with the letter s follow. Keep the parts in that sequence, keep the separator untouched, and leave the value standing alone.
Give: 1h45
